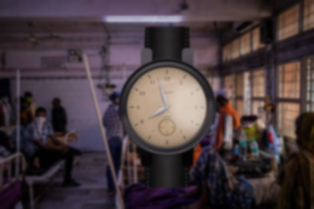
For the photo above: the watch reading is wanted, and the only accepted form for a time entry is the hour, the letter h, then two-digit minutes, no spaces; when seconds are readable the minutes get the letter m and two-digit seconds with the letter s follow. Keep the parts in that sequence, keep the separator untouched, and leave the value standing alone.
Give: 7h57
